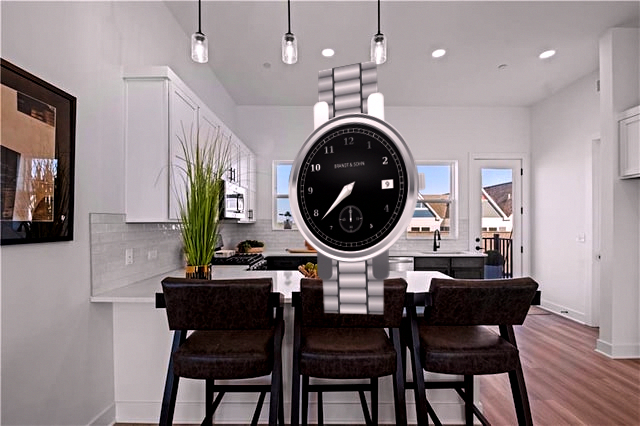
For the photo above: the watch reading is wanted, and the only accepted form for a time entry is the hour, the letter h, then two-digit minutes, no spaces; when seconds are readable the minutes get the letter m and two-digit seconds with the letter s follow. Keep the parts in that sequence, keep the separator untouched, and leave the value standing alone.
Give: 7h38
